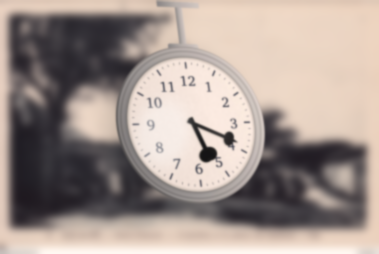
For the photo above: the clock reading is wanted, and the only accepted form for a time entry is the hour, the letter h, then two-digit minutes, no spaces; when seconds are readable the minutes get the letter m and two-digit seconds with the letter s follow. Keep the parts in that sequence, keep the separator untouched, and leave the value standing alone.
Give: 5h19
